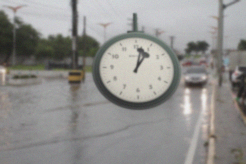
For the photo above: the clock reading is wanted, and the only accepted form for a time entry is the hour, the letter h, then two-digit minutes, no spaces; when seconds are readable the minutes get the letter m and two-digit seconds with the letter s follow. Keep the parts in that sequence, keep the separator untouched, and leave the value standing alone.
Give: 1h02
